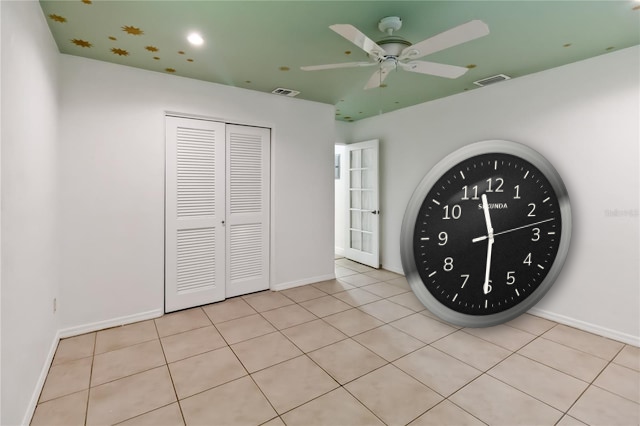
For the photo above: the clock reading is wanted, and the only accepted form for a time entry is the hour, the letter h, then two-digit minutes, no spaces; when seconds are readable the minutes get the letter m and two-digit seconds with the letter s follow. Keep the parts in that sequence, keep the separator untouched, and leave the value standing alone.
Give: 11h30m13s
